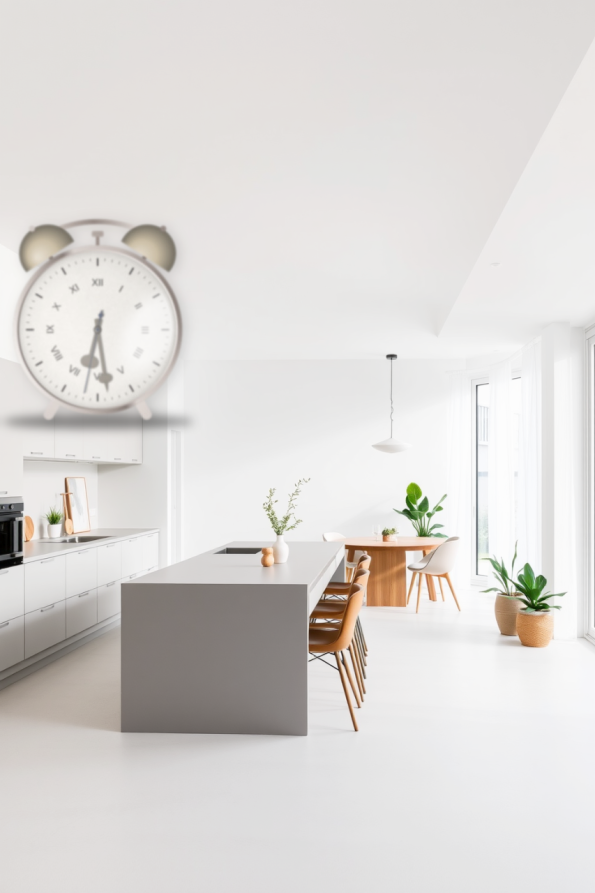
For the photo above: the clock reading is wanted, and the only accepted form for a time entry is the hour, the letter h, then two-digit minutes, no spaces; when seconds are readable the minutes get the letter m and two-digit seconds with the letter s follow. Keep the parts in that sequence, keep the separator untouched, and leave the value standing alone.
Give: 6h28m32s
